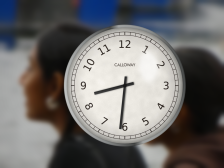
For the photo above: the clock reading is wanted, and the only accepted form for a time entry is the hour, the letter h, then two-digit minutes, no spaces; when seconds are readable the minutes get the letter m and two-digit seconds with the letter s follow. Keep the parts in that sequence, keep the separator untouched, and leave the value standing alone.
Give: 8h31
